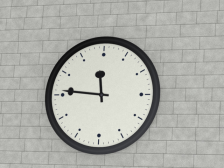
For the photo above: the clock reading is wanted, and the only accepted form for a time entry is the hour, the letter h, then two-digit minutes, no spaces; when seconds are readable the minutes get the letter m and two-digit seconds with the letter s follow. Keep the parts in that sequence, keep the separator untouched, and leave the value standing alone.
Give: 11h46
